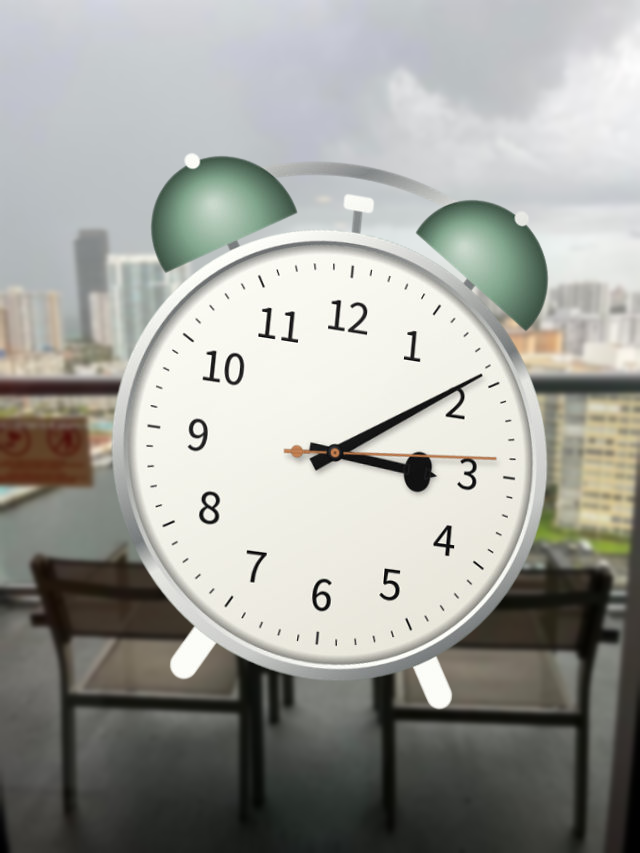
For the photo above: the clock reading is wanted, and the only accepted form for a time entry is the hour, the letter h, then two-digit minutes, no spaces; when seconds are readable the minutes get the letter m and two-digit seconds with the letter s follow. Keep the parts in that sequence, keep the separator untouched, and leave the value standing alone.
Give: 3h09m14s
